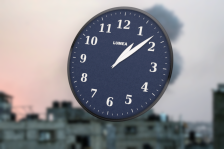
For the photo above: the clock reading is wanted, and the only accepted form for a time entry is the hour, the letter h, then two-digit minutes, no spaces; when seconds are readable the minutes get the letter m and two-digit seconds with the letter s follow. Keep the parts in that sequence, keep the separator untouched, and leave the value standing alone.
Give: 1h08
